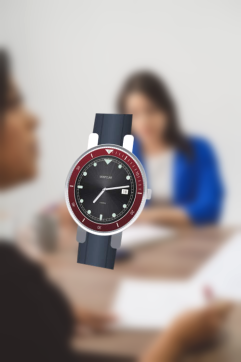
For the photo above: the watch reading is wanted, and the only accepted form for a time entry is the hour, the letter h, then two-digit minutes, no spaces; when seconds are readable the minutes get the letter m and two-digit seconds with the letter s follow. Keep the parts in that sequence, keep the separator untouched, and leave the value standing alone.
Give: 7h13
